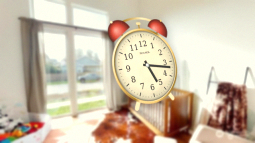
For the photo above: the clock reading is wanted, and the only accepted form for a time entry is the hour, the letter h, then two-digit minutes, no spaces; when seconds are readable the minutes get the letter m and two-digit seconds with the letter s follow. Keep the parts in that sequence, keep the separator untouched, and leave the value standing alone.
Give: 5h17
